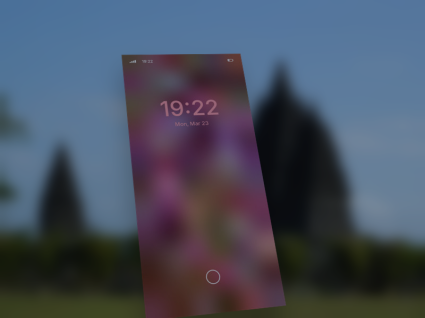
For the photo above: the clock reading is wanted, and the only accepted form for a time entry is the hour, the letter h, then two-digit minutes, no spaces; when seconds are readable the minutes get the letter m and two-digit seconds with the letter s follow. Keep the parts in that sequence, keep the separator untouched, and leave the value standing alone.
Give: 19h22
